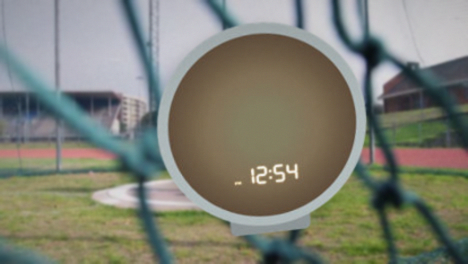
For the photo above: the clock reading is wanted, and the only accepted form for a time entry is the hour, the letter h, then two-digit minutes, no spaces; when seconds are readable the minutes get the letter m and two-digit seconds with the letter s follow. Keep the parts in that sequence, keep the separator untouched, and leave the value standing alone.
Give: 12h54
